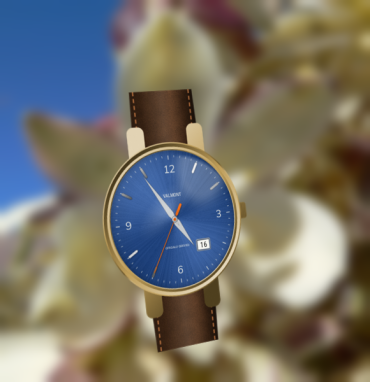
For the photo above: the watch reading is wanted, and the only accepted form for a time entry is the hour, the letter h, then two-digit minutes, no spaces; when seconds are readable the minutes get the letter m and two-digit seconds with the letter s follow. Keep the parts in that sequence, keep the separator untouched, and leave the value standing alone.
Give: 4h54m35s
